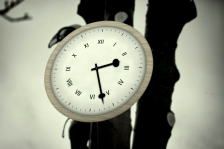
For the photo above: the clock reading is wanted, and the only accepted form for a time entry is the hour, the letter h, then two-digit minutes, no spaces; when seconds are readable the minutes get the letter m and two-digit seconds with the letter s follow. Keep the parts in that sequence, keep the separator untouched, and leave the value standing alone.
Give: 2h27
